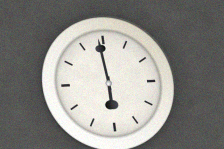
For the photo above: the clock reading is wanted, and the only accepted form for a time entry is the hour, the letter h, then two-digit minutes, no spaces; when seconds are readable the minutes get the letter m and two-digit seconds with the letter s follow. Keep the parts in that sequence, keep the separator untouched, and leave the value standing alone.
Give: 5h59
